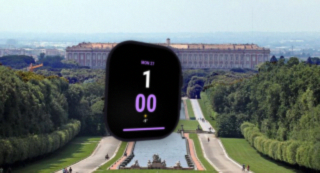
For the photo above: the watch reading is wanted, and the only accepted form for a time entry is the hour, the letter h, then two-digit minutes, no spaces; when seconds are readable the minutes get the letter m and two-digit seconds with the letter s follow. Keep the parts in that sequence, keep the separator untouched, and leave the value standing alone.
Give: 1h00
